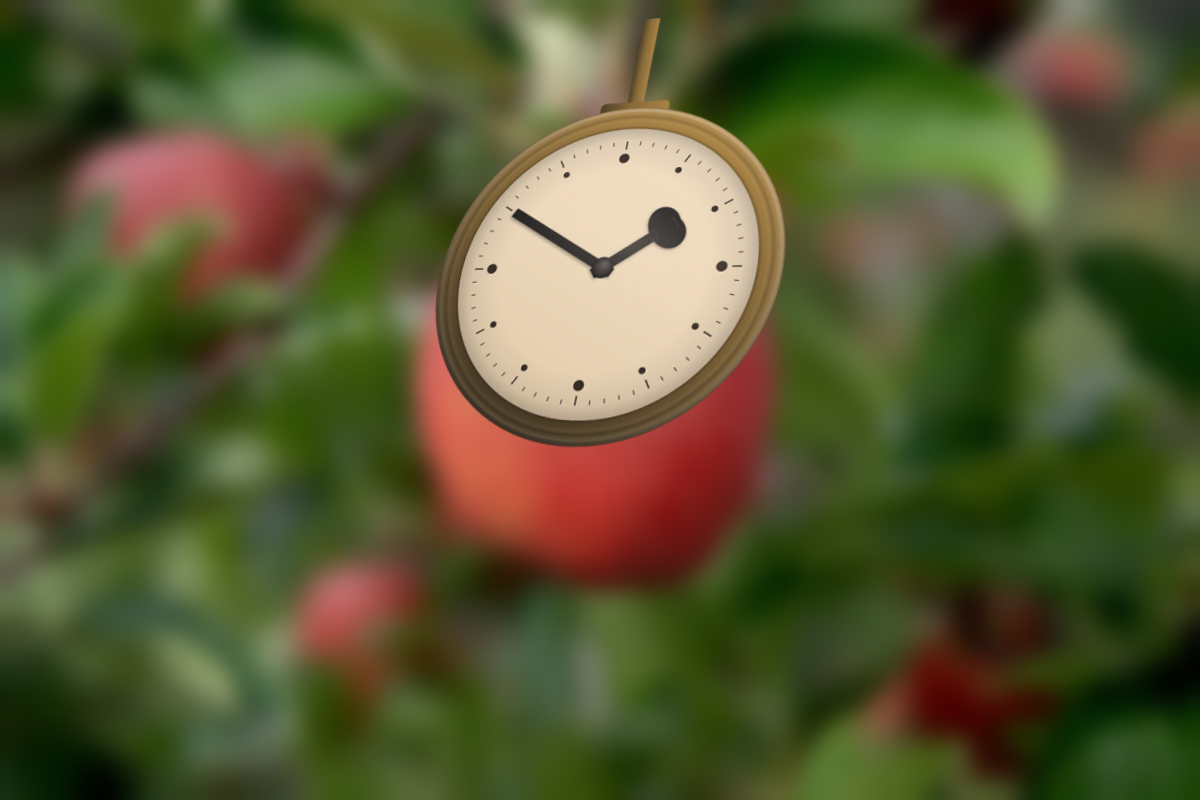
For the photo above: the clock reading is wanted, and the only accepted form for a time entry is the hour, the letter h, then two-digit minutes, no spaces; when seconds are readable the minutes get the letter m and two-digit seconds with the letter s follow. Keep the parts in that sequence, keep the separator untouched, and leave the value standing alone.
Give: 1h50
